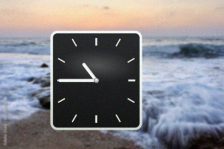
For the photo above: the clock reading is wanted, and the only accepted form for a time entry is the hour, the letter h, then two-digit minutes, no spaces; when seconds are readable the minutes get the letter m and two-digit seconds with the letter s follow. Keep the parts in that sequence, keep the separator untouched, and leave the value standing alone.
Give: 10h45
